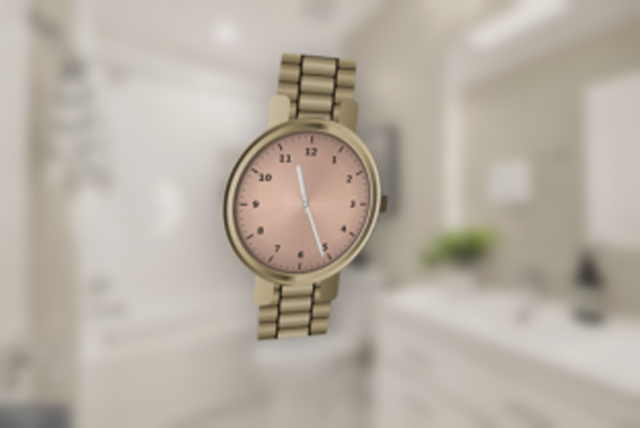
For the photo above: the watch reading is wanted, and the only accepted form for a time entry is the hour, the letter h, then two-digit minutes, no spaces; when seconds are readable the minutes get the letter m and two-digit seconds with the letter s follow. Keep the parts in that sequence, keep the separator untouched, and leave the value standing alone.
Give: 11h26
